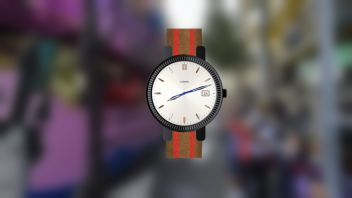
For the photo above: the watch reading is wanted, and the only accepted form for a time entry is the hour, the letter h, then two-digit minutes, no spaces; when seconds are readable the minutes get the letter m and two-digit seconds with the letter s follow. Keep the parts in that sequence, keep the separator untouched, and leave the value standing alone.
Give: 8h12
